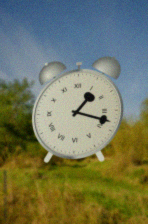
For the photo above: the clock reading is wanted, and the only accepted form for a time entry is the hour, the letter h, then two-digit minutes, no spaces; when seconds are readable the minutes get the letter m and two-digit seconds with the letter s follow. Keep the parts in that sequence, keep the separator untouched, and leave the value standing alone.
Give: 1h18
